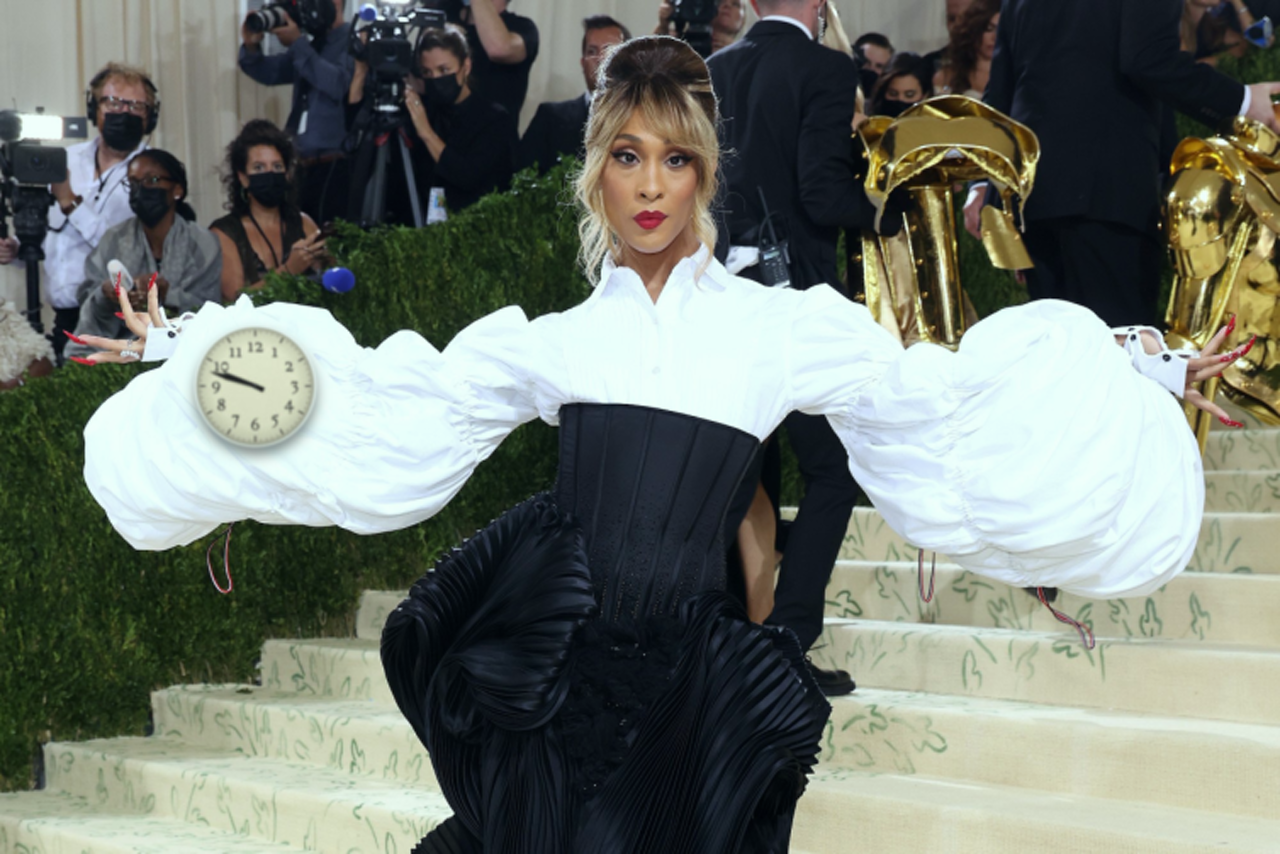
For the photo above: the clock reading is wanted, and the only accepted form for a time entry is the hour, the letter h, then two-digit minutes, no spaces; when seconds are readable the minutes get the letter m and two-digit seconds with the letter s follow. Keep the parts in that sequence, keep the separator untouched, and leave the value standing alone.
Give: 9h48
